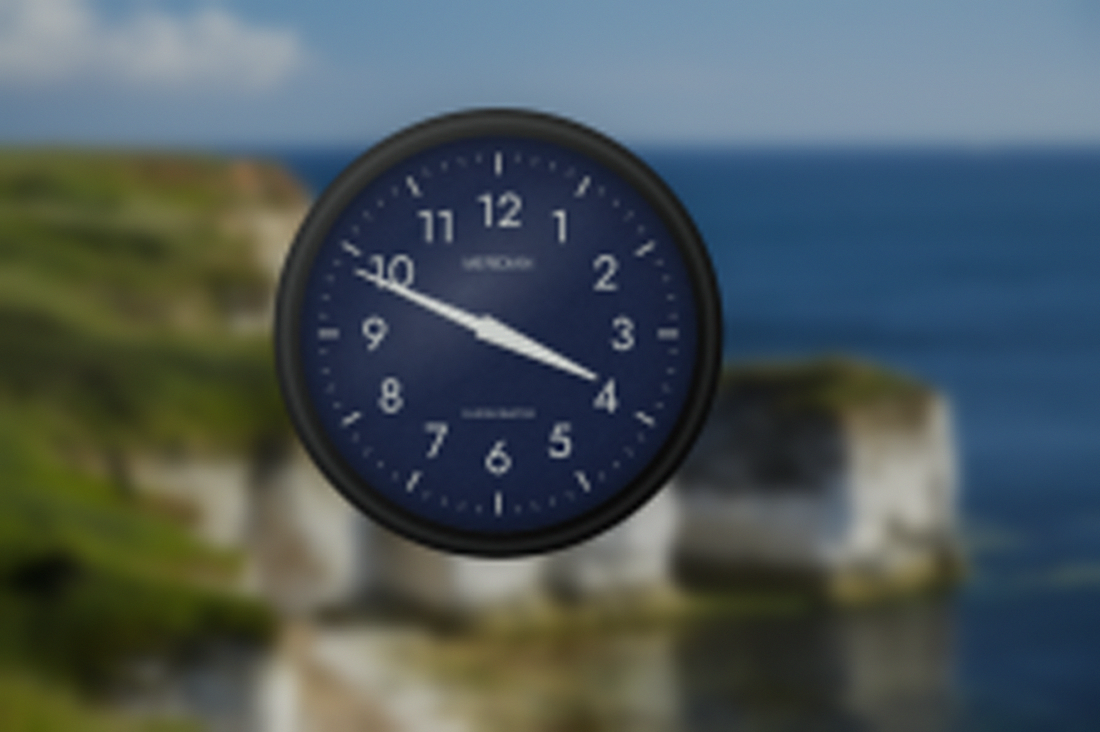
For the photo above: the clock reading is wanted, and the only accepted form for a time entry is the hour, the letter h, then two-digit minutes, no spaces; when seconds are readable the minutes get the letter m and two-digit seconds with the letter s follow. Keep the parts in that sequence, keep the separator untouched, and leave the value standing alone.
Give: 3h49
